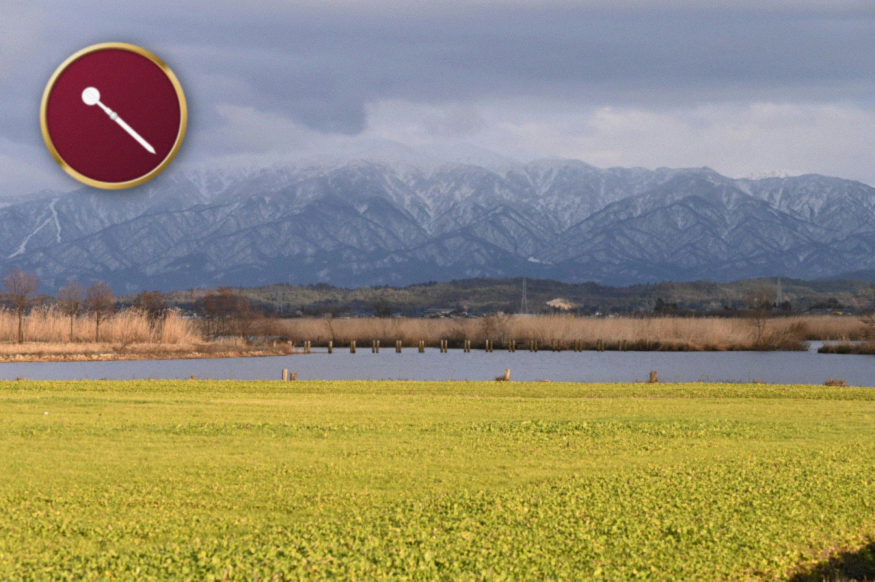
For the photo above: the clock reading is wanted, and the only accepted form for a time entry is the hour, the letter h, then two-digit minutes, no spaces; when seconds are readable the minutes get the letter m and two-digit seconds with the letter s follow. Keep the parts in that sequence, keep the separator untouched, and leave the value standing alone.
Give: 10h22
